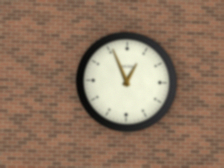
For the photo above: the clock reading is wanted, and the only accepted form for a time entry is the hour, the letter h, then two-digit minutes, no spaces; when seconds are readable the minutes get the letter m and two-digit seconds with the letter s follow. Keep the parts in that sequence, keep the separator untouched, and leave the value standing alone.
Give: 12h56
